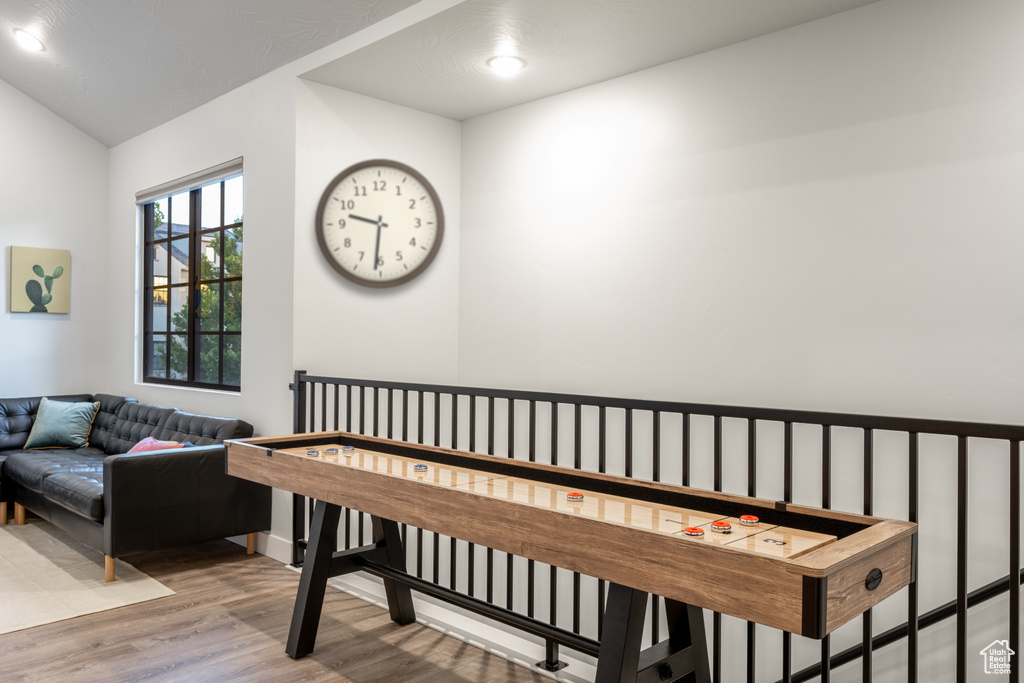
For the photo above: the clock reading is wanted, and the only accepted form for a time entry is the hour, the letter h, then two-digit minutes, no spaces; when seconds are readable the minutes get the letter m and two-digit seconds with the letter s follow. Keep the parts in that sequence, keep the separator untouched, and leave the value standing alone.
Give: 9h31
